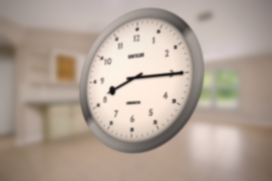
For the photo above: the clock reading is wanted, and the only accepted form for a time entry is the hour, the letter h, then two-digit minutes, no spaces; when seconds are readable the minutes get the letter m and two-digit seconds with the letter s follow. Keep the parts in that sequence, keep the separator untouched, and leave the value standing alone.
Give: 8h15
